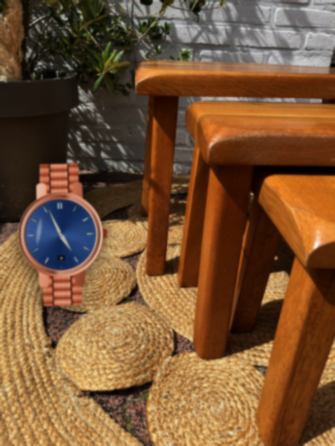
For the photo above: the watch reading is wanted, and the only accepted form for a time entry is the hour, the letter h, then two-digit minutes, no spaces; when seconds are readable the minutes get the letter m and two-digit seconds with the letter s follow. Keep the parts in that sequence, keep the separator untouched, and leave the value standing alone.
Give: 4h56
